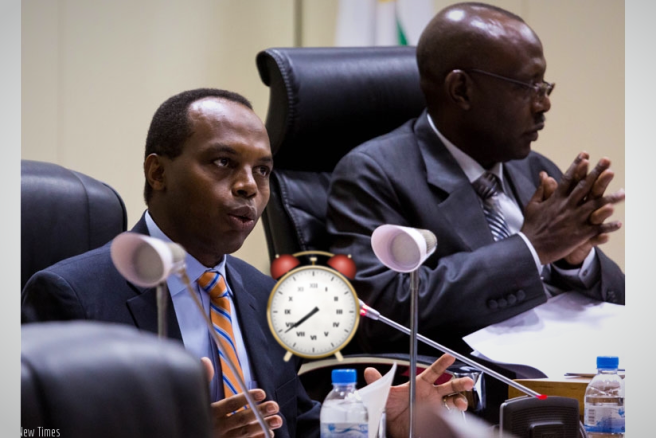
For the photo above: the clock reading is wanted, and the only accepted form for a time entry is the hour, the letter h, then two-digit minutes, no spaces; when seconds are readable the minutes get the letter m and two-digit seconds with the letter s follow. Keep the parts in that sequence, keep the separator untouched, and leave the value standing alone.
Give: 7h39
